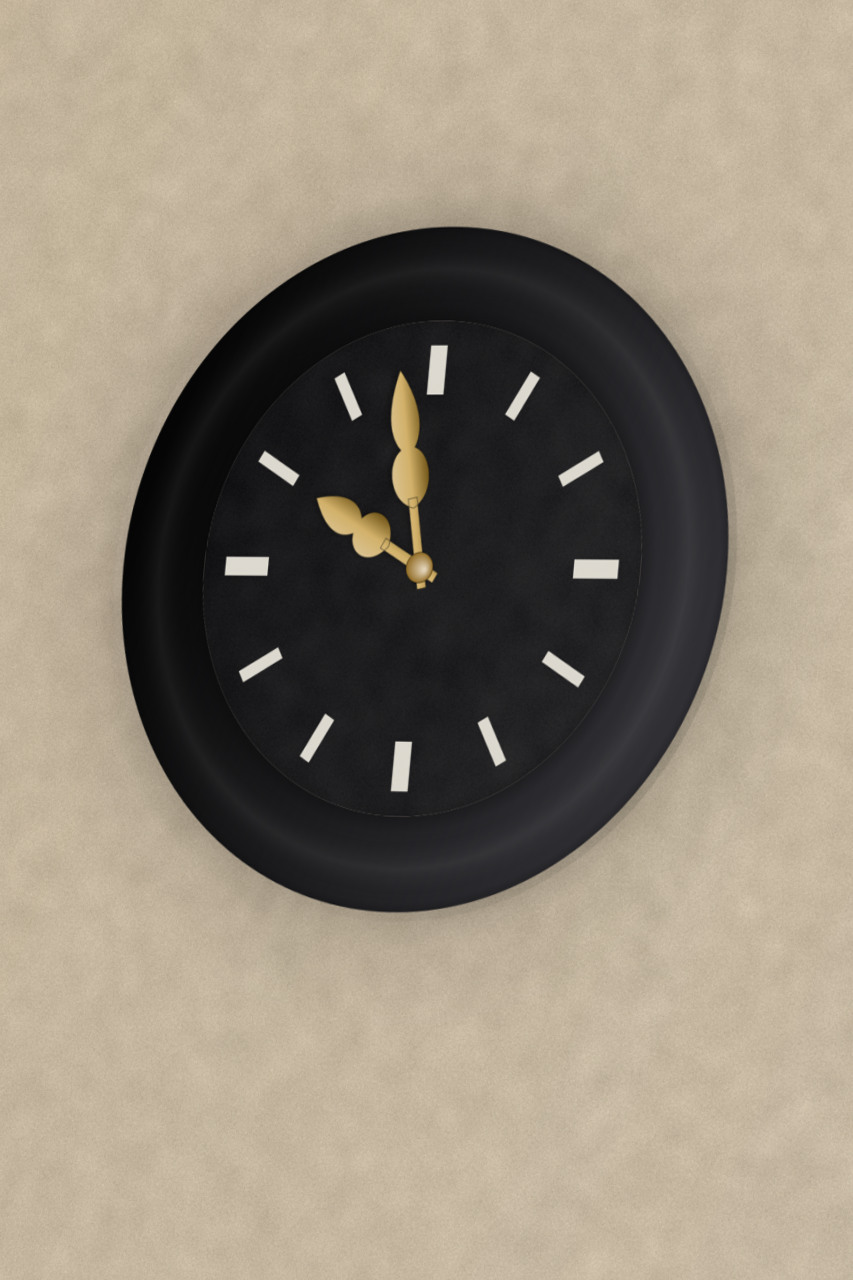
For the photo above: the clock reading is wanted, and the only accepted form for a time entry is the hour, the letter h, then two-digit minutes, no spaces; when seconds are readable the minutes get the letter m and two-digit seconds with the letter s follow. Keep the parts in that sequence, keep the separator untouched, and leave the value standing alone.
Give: 9h58
